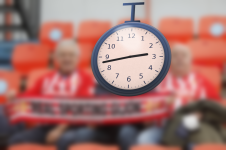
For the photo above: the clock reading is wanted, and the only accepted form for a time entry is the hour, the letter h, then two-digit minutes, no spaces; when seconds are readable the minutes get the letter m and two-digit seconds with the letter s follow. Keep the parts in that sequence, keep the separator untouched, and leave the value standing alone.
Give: 2h43
